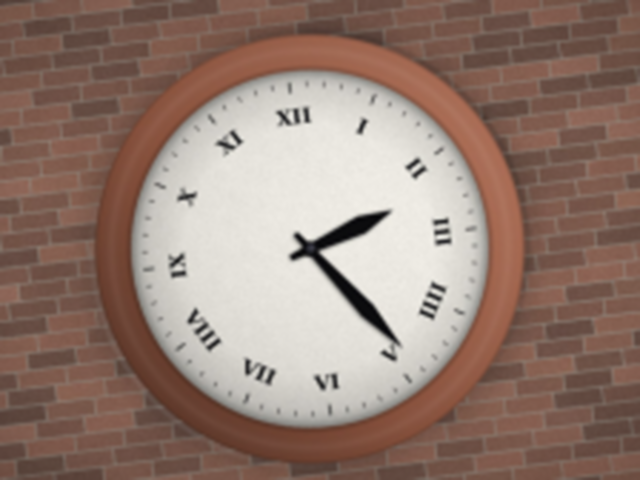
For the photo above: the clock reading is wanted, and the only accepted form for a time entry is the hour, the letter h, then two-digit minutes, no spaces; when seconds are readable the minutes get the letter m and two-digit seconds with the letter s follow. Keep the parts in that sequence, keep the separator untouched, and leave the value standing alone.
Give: 2h24
